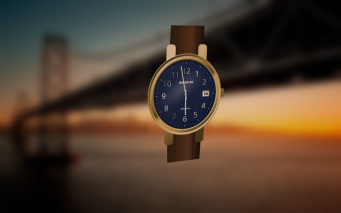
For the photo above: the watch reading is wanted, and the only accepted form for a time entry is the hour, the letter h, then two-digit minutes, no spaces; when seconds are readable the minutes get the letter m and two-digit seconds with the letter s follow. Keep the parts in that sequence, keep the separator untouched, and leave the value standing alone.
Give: 5h58
